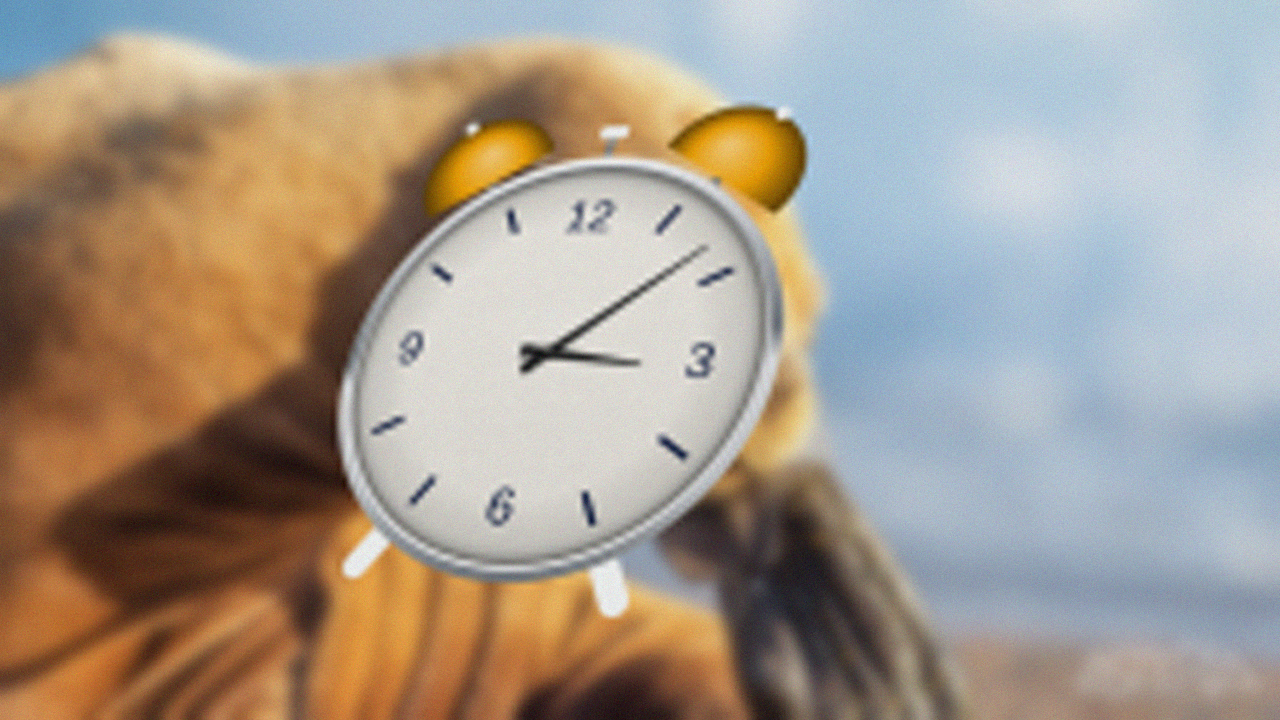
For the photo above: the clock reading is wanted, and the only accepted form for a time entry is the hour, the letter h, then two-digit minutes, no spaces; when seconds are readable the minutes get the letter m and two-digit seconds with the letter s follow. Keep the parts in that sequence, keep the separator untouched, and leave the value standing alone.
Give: 3h08
